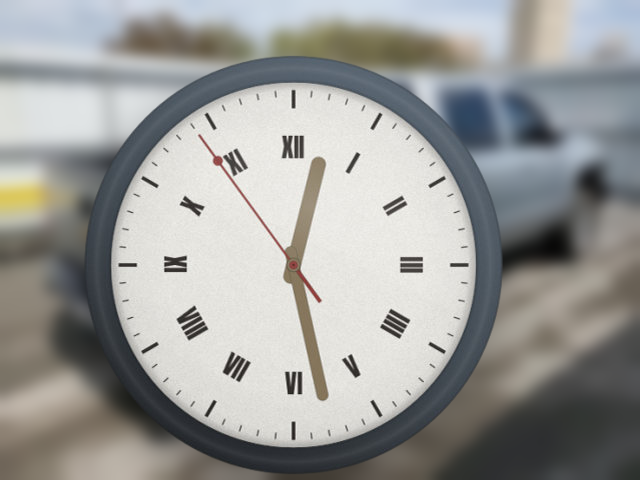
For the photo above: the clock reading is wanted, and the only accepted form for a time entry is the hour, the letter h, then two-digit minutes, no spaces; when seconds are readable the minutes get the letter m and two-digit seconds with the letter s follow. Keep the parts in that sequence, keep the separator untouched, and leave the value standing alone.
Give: 12h27m54s
